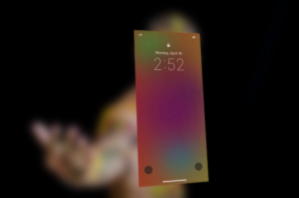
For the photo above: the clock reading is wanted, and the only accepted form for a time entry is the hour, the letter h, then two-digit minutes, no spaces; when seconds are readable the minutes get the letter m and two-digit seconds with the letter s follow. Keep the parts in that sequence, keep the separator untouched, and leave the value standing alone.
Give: 2h52
